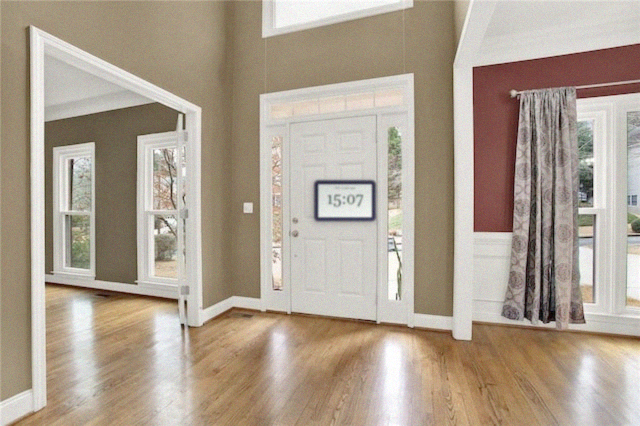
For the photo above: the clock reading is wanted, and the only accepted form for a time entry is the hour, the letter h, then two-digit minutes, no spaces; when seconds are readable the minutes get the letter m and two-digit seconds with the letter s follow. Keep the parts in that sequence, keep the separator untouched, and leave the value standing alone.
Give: 15h07
